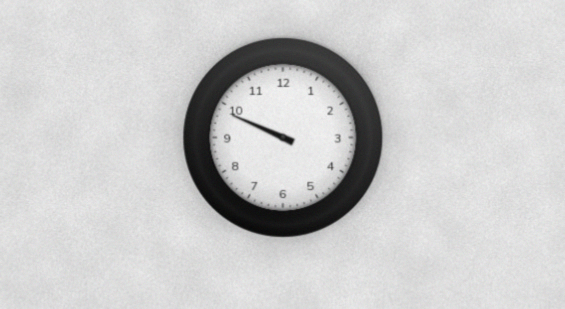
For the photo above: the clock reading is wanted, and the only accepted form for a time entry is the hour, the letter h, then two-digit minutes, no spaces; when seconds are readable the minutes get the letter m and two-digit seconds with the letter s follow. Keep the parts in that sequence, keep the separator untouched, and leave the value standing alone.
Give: 9h49
